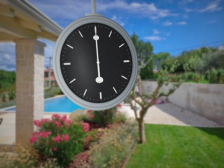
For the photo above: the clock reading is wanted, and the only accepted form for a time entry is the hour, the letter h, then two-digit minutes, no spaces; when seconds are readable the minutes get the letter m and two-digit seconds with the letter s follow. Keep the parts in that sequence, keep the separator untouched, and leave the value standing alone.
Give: 6h00
